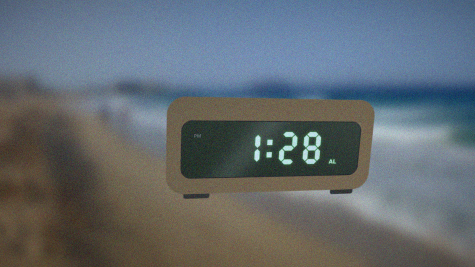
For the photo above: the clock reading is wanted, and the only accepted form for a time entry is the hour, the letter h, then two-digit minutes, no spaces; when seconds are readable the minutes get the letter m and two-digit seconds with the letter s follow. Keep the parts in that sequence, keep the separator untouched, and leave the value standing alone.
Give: 1h28
